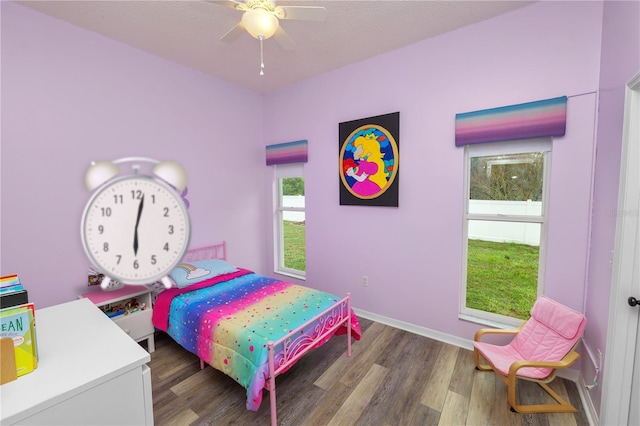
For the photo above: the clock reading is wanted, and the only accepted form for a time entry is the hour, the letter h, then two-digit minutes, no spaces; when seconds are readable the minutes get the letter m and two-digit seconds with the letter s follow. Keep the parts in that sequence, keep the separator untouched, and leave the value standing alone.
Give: 6h02
